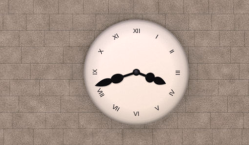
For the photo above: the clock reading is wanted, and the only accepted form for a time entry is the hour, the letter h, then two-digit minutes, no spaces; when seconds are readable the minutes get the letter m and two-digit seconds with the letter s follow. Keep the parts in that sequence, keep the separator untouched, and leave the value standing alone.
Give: 3h42
